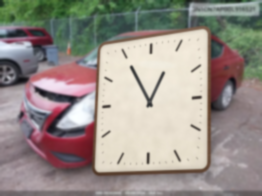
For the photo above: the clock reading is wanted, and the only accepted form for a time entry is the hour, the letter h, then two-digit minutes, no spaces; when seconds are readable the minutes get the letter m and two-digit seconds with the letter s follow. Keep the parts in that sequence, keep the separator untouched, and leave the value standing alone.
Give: 12h55
